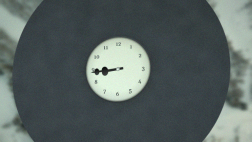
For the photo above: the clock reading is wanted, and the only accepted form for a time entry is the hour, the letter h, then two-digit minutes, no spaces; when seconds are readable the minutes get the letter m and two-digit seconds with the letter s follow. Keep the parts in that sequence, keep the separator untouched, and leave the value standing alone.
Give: 8h44
